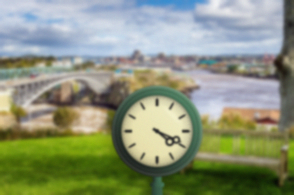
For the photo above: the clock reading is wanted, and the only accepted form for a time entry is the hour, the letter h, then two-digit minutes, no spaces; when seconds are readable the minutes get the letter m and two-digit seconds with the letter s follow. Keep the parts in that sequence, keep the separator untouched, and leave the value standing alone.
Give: 4h19
